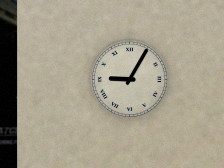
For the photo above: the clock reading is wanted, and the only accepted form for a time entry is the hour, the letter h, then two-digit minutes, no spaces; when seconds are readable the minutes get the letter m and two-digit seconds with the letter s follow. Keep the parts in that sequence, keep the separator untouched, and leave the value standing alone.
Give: 9h05
